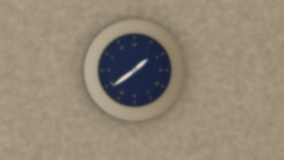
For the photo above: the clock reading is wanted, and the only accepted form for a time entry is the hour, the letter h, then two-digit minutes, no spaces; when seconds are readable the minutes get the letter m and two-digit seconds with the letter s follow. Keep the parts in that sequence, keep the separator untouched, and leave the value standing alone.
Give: 1h39
